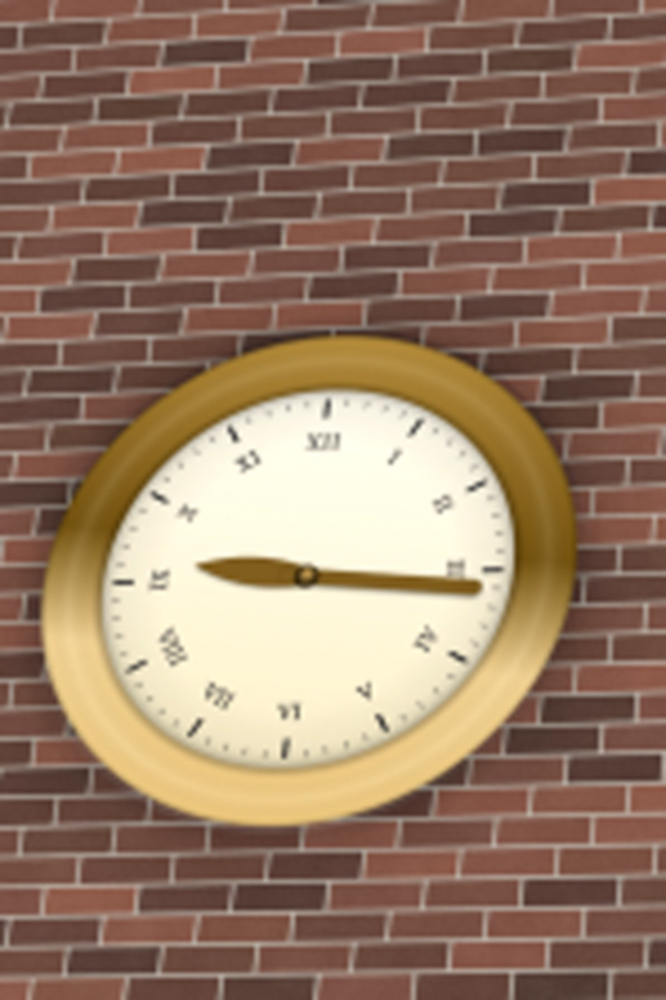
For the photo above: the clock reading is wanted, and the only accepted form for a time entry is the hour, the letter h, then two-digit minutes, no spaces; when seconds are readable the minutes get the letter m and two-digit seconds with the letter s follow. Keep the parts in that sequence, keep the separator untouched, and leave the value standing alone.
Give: 9h16
